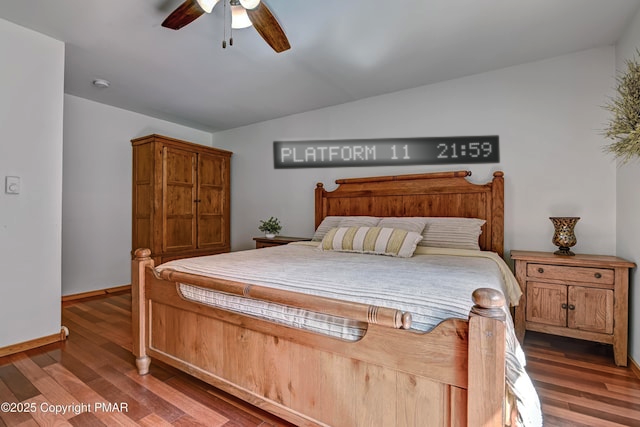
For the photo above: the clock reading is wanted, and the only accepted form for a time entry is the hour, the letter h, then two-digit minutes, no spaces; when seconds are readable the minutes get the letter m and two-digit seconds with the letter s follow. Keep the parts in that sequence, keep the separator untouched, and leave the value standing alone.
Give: 21h59
